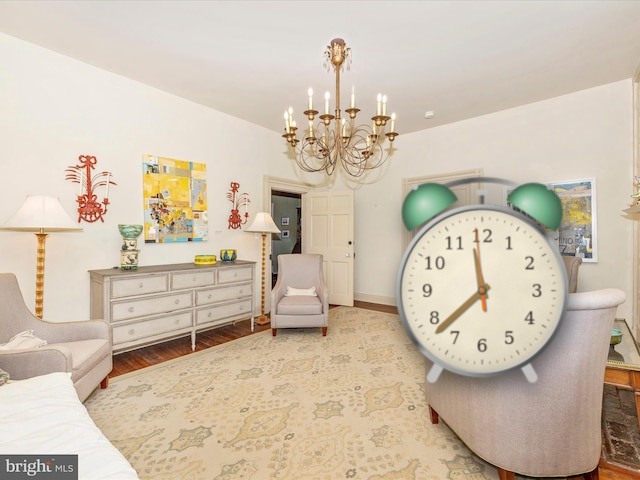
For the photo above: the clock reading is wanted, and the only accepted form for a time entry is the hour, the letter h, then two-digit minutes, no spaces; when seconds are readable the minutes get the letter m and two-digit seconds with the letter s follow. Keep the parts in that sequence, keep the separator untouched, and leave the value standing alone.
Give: 11h37m59s
